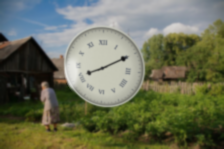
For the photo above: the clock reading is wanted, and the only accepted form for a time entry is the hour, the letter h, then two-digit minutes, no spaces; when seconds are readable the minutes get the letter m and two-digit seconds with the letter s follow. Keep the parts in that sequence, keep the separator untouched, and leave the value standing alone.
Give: 8h10
